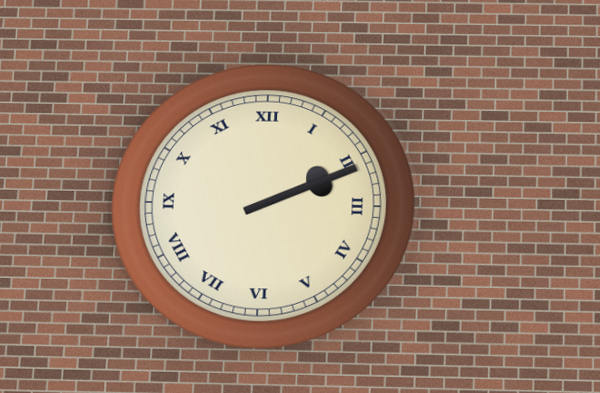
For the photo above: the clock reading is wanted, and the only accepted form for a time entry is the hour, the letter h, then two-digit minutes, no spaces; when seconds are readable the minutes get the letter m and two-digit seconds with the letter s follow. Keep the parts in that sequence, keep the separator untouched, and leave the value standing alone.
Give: 2h11
